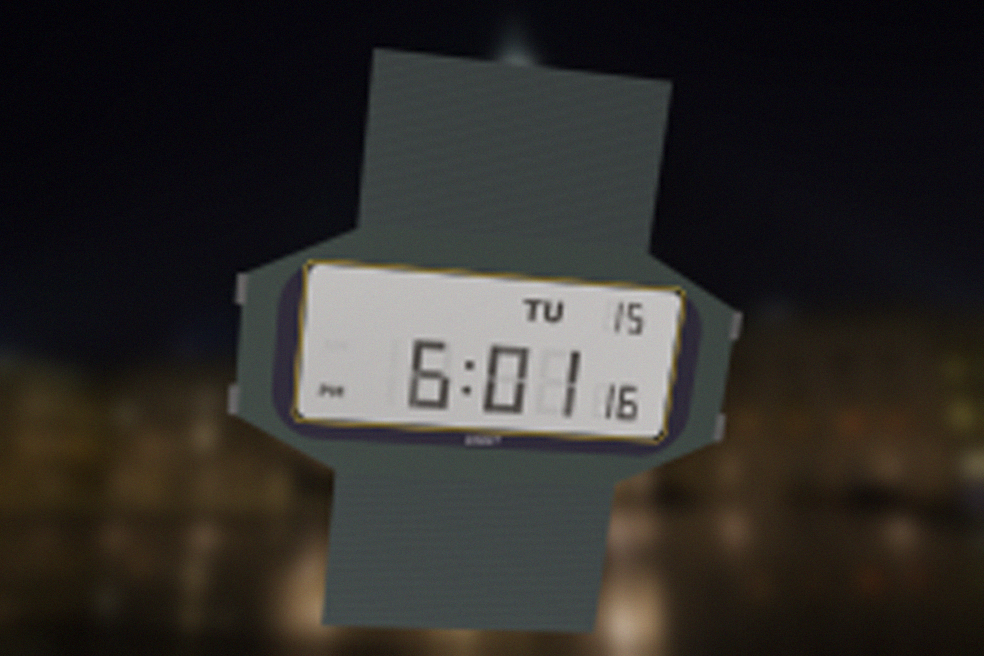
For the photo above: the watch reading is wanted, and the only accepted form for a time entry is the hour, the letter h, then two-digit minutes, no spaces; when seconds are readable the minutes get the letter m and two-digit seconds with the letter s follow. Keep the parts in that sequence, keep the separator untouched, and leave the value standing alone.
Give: 6h01m16s
